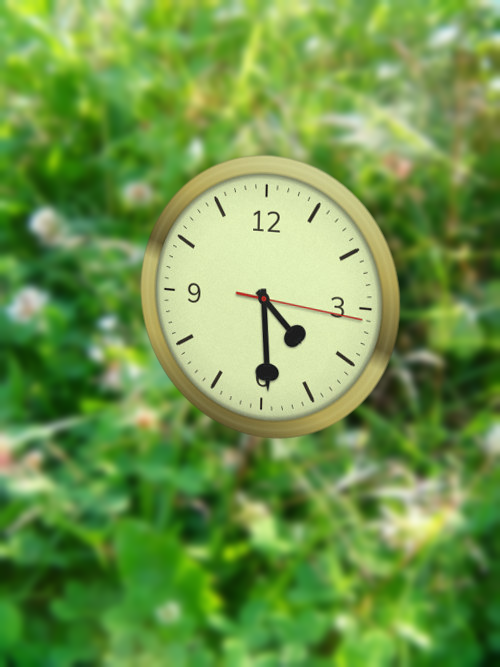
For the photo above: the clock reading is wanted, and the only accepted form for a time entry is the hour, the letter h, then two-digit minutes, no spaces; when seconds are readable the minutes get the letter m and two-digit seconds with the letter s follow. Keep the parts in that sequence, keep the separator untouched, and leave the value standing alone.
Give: 4h29m16s
